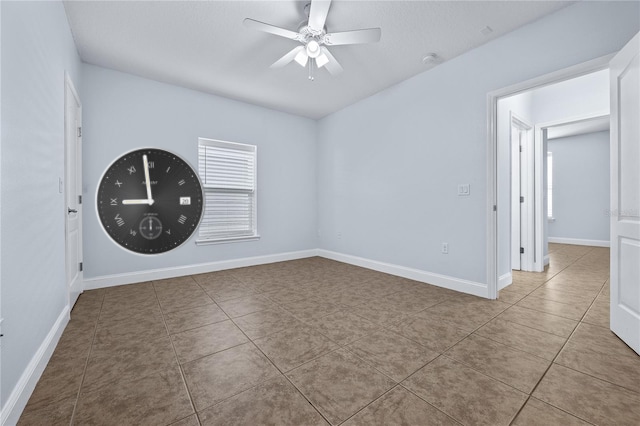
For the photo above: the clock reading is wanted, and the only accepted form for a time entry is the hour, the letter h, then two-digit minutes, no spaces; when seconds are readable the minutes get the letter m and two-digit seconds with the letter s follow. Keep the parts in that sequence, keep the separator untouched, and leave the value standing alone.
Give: 8h59
